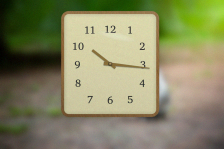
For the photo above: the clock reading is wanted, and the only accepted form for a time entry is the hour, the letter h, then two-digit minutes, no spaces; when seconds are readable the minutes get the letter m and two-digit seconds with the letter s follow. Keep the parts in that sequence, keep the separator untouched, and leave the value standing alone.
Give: 10h16
